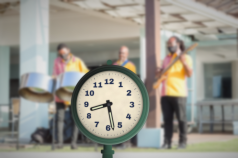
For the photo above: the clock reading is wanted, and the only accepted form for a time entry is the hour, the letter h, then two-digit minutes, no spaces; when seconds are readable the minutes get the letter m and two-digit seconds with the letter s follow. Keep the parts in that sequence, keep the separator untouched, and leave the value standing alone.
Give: 8h28
